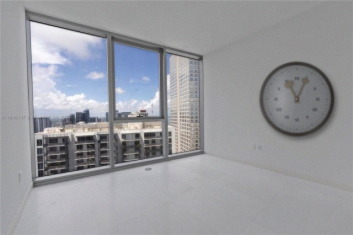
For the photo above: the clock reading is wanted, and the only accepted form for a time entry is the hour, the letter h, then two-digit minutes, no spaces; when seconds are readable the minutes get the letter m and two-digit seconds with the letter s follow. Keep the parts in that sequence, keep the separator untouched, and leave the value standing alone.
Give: 11h04
